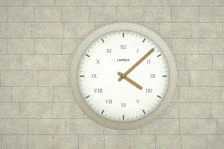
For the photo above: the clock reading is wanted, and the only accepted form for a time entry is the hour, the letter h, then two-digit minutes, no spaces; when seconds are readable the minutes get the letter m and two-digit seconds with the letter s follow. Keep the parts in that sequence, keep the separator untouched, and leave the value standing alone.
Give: 4h08
